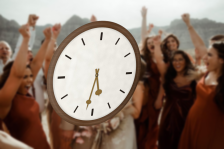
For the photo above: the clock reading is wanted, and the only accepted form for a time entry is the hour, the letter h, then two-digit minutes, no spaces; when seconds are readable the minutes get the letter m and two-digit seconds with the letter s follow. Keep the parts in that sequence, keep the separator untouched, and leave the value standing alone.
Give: 5h32
